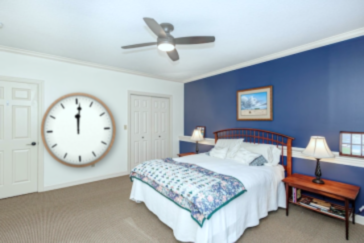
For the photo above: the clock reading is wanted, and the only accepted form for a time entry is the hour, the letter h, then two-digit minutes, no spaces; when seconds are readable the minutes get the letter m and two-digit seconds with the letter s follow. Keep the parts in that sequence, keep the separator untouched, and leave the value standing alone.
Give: 12h01
